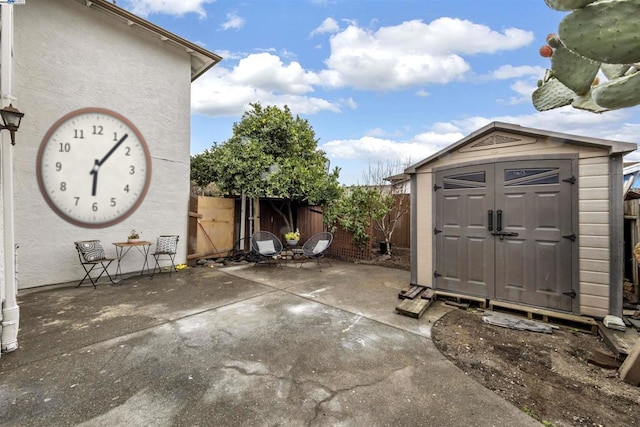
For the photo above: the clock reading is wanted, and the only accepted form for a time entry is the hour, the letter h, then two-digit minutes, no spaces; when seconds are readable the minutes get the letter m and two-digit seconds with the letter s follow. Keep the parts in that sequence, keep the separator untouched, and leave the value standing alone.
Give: 6h07
